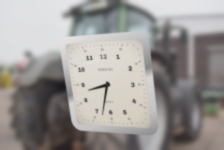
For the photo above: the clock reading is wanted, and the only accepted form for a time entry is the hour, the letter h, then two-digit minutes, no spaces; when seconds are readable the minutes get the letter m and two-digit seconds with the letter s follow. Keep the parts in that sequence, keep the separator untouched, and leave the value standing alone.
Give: 8h33
